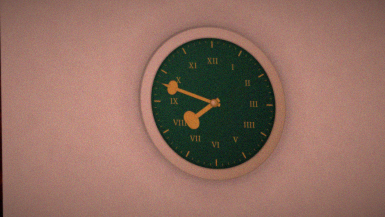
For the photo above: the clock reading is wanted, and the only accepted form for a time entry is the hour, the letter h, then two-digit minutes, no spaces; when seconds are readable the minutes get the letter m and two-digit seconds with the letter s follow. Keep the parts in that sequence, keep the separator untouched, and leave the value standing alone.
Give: 7h48
